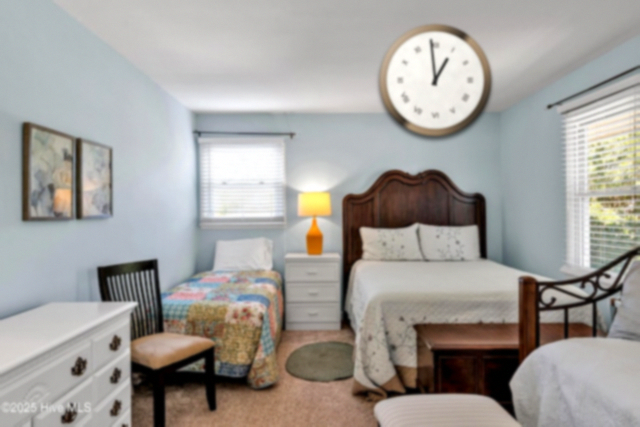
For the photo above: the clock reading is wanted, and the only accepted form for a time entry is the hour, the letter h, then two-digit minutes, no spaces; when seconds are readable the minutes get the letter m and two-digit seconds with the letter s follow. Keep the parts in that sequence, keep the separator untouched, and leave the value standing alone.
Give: 12h59
